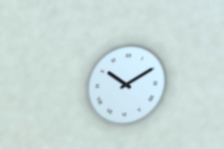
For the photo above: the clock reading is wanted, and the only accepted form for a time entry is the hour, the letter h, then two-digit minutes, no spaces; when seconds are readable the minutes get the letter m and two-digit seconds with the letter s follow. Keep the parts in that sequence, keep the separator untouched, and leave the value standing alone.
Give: 10h10
